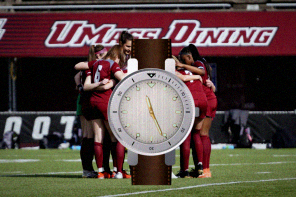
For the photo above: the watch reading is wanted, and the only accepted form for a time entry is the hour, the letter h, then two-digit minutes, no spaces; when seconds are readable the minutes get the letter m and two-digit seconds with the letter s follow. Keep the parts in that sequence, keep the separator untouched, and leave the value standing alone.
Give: 11h26
